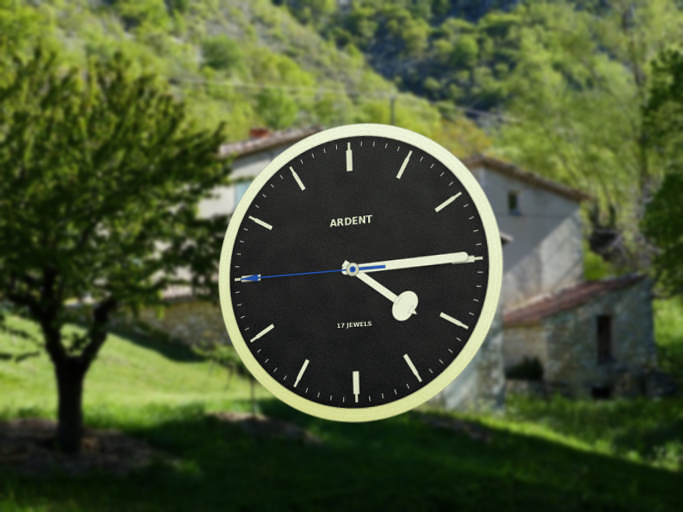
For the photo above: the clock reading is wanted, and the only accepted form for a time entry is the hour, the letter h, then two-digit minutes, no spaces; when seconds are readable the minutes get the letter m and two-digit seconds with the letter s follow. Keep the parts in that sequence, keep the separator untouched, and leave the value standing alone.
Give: 4h14m45s
